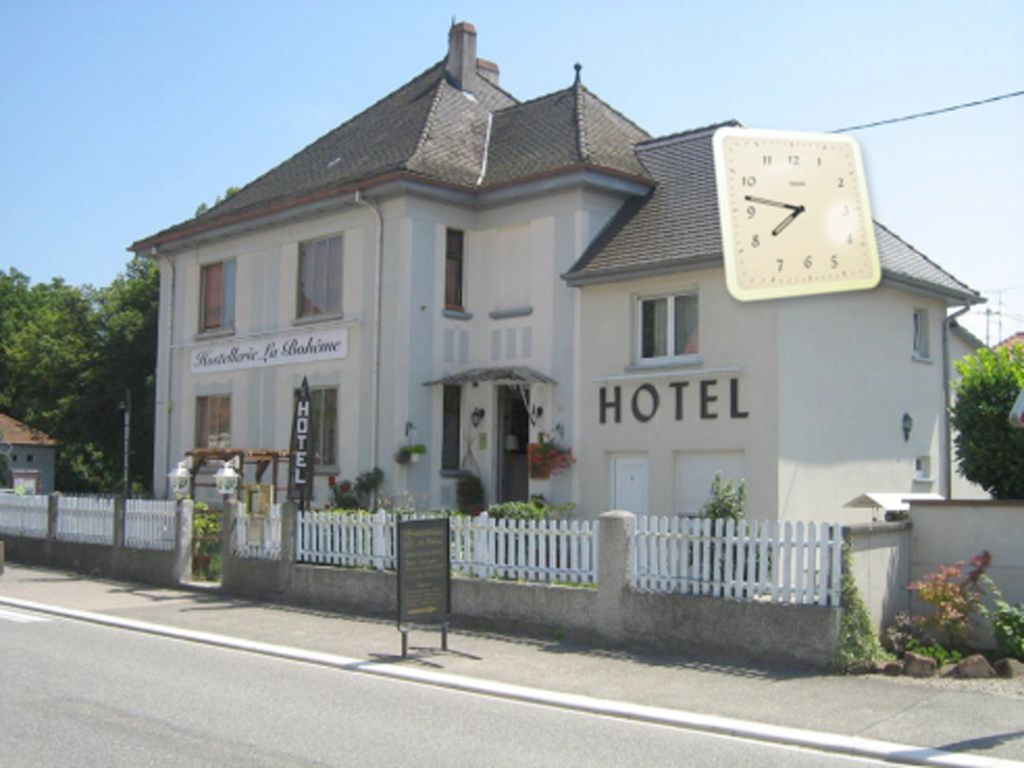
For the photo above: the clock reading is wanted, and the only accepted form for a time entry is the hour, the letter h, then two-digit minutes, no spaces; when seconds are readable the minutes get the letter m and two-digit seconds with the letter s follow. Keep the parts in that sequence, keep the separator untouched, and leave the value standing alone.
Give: 7h47
